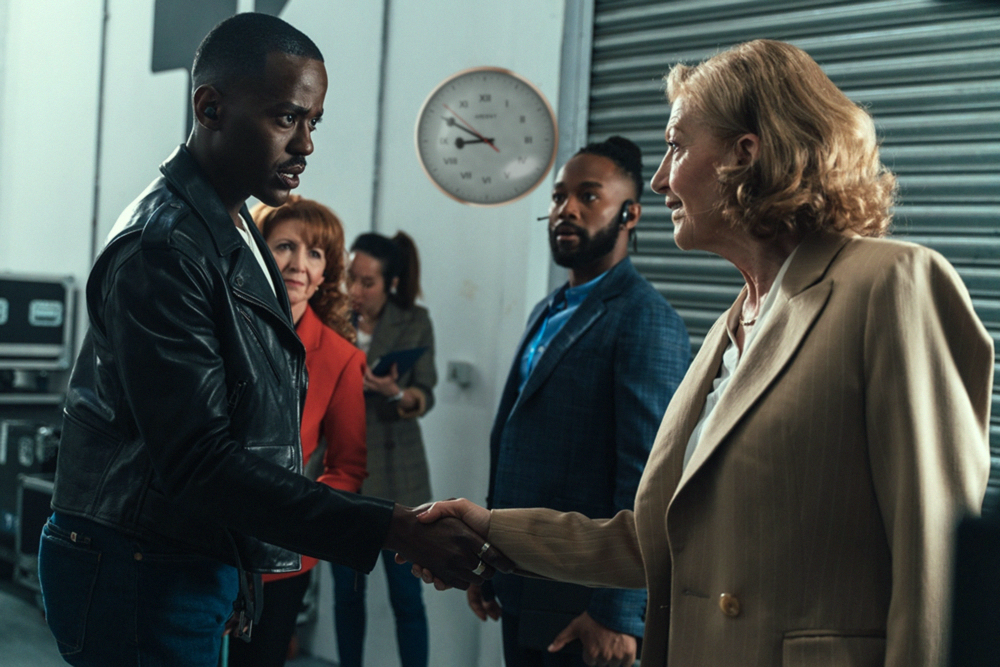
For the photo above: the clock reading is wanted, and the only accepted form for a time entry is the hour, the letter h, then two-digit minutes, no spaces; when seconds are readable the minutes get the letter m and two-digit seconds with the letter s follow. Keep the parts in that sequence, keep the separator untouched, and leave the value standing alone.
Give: 8h49m52s
